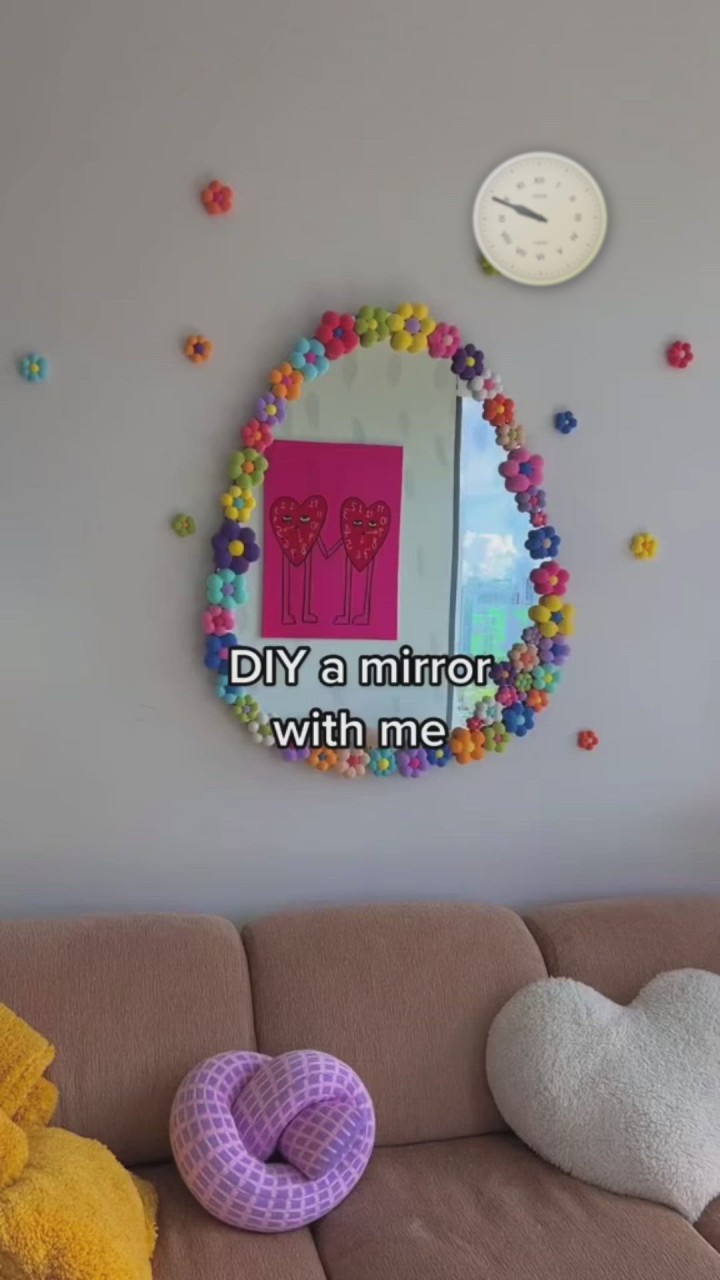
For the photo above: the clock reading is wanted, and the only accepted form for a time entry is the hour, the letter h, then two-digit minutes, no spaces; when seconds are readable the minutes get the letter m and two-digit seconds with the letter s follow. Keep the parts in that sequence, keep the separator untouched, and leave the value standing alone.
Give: 9h49
